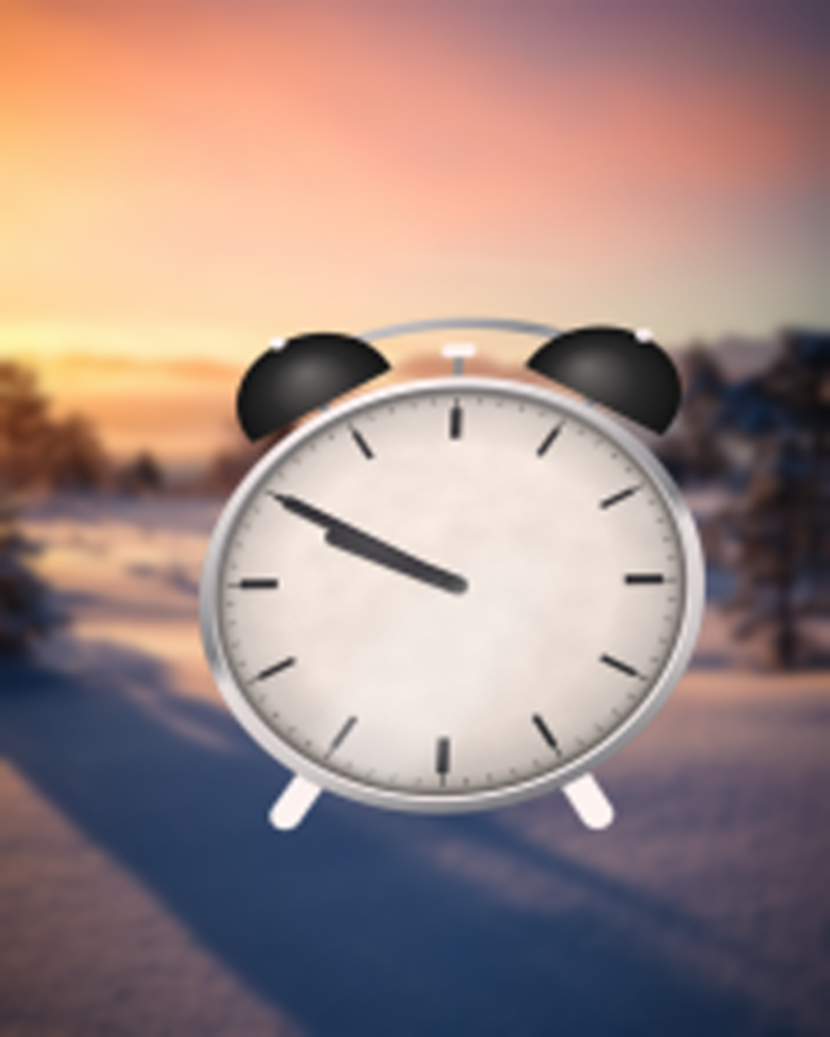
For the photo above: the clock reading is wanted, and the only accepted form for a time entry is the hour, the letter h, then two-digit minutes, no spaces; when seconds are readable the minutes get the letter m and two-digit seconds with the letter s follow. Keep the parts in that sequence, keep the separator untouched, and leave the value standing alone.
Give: 9h50
